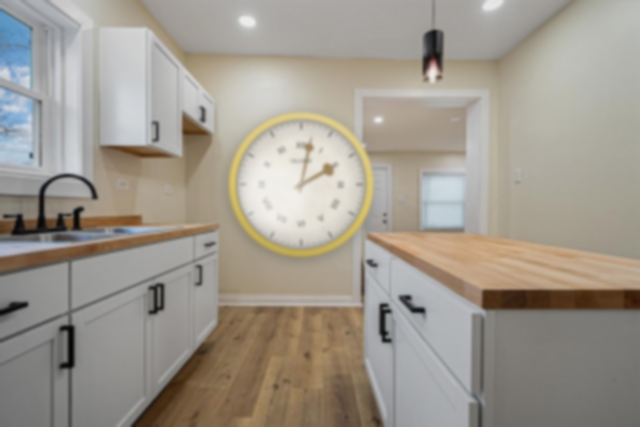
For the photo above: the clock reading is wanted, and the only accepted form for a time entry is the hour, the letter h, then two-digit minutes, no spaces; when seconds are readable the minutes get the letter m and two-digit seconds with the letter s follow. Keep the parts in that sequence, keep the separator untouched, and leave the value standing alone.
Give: 2h02
